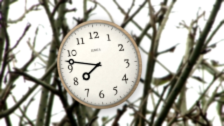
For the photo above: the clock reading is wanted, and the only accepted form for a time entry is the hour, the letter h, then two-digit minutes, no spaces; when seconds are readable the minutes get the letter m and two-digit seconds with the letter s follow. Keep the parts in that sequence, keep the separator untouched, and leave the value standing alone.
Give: 7h47
